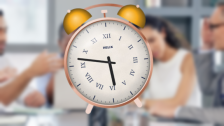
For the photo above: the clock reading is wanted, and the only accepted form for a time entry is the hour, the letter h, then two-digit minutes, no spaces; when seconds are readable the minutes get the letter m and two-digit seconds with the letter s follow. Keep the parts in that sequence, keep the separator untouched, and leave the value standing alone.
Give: 5h47
